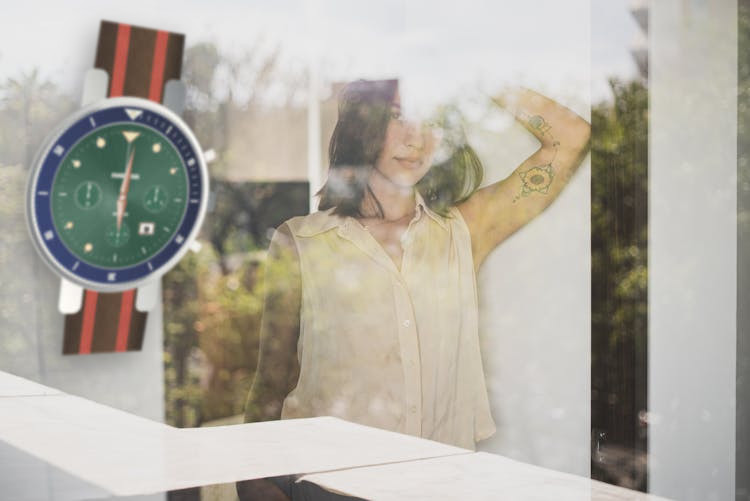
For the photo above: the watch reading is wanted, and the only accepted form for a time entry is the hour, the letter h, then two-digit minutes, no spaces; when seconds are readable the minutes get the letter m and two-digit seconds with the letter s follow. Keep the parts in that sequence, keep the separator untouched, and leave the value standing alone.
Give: 6h01
